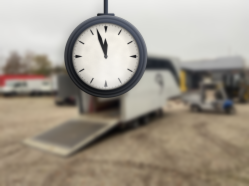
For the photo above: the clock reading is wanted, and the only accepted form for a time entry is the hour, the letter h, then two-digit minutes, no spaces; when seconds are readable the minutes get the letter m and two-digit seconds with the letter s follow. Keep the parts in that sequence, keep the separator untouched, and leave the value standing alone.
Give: 11h57
